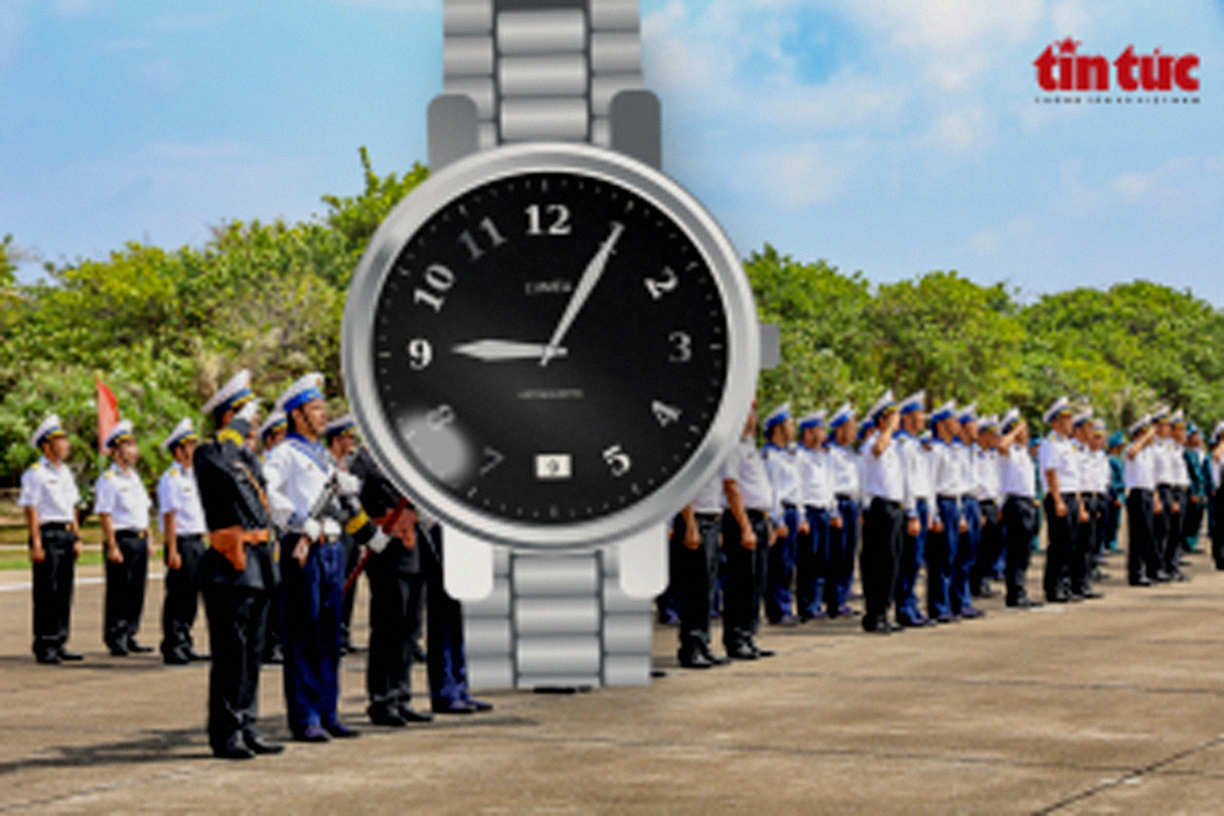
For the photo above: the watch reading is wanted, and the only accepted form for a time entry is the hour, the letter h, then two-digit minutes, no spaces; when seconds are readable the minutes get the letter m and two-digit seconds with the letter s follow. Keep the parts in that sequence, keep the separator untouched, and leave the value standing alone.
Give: 9h05
